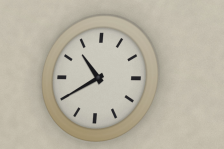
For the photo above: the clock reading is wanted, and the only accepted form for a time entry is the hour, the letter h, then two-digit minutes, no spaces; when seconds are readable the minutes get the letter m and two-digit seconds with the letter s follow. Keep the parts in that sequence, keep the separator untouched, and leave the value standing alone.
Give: 10h40
